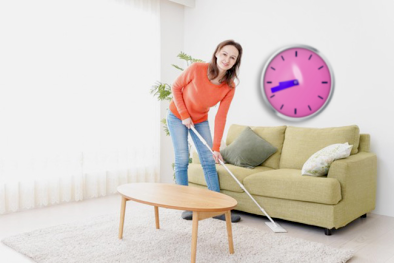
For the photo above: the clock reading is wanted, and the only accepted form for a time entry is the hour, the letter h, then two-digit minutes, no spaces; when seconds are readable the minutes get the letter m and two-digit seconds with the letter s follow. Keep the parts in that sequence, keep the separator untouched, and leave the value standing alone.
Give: 8h42
